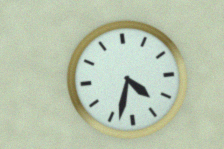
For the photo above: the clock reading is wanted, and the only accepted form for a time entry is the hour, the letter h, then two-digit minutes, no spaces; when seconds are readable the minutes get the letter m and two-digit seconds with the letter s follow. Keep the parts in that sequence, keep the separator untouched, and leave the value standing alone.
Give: 4h33
